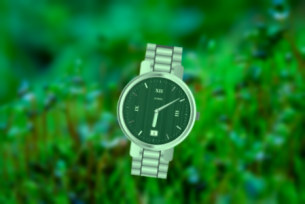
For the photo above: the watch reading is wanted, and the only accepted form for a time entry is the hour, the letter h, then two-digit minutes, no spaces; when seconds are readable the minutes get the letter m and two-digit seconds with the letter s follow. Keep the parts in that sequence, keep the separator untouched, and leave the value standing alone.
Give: 6h09
